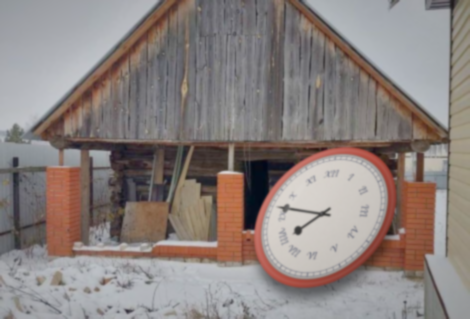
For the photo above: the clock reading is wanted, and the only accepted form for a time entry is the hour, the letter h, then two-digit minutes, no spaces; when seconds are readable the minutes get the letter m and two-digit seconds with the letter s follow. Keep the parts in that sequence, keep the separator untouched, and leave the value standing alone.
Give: 7h47
